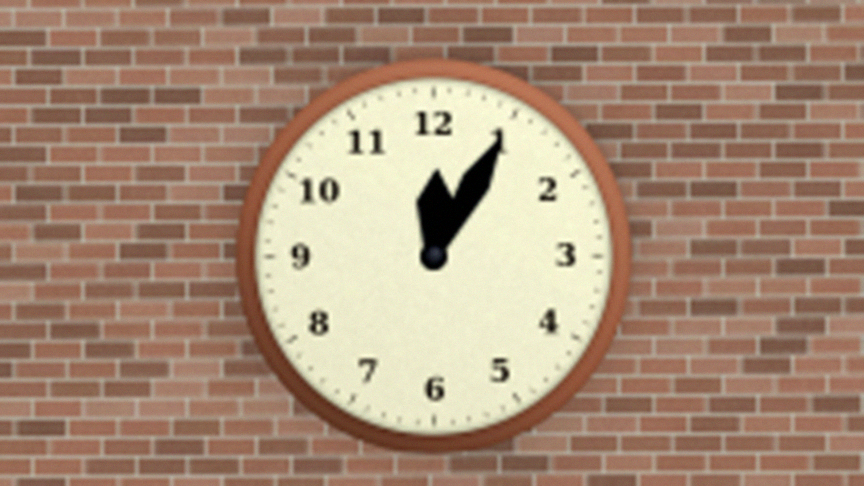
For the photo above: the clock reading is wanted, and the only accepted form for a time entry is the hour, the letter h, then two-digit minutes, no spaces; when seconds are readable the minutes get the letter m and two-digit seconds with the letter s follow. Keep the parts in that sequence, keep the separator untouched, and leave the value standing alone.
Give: 12h05
